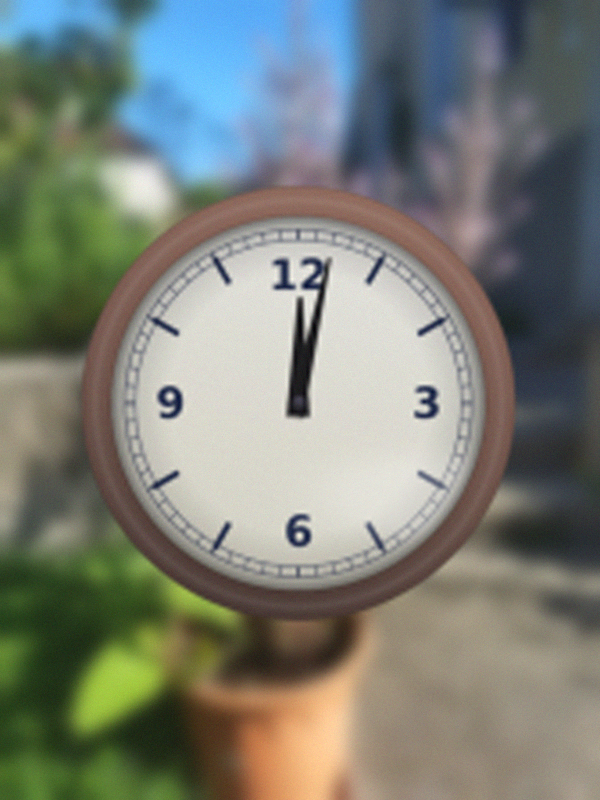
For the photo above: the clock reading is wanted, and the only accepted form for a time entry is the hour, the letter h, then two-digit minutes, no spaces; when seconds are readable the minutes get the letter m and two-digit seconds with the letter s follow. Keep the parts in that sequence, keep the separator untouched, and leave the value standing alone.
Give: 12h02
